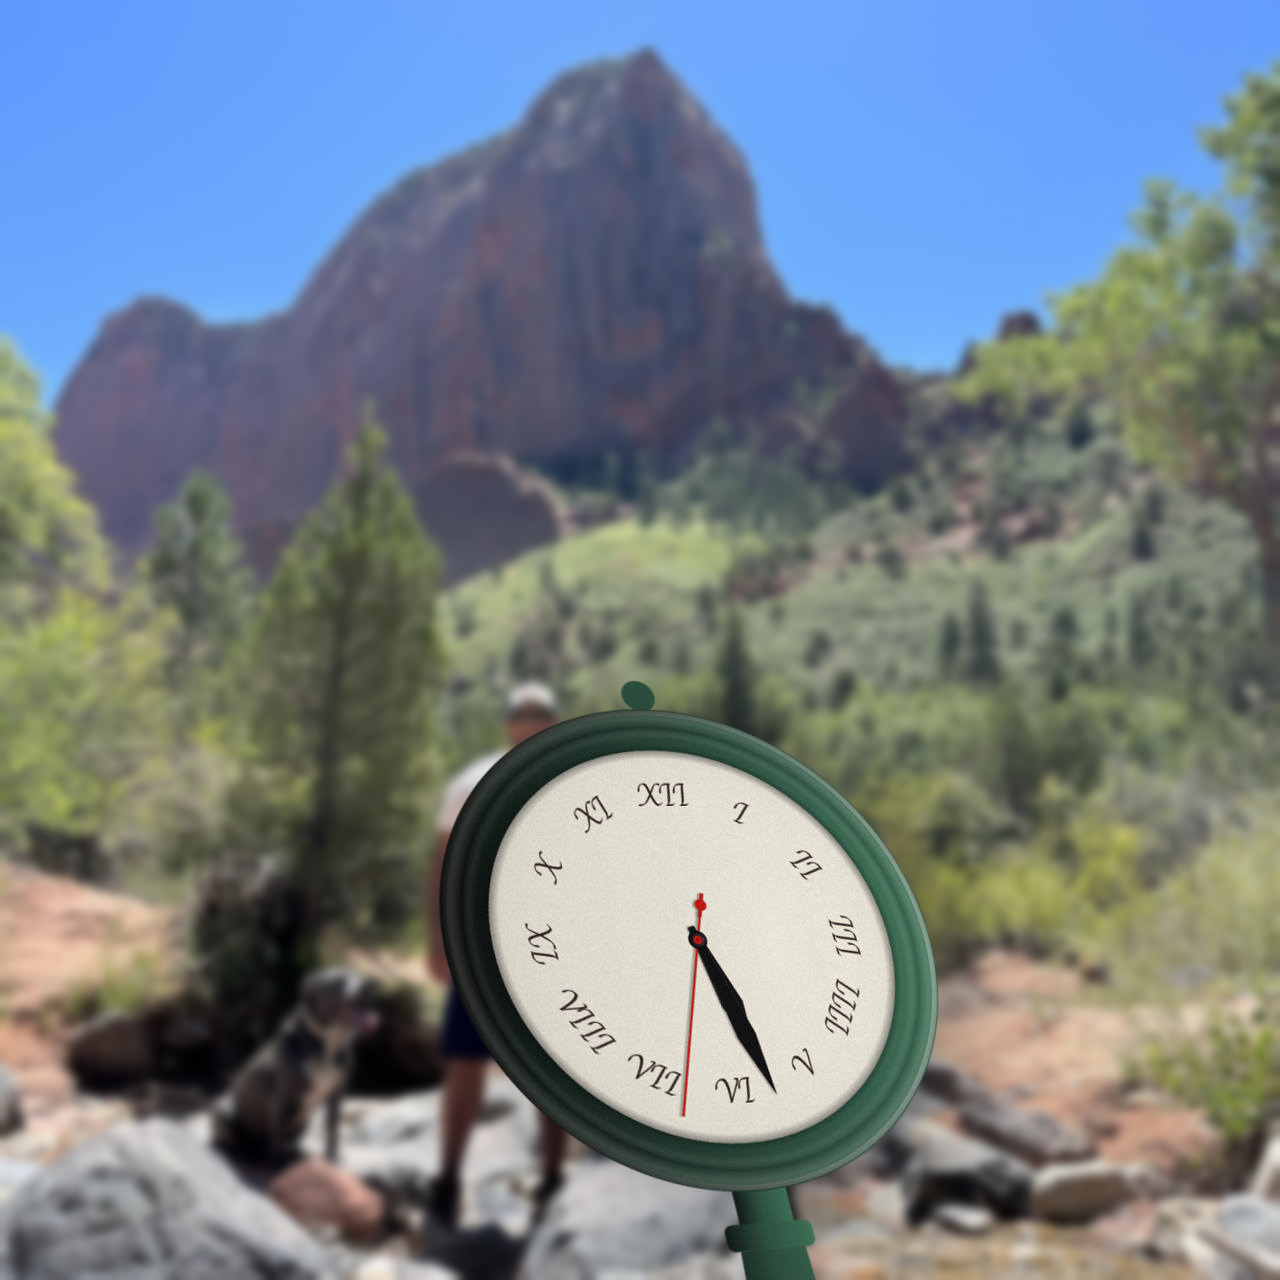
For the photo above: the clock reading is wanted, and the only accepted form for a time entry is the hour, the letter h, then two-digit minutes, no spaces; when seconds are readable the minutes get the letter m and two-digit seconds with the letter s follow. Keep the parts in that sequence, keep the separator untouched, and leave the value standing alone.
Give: 5h27m33s
